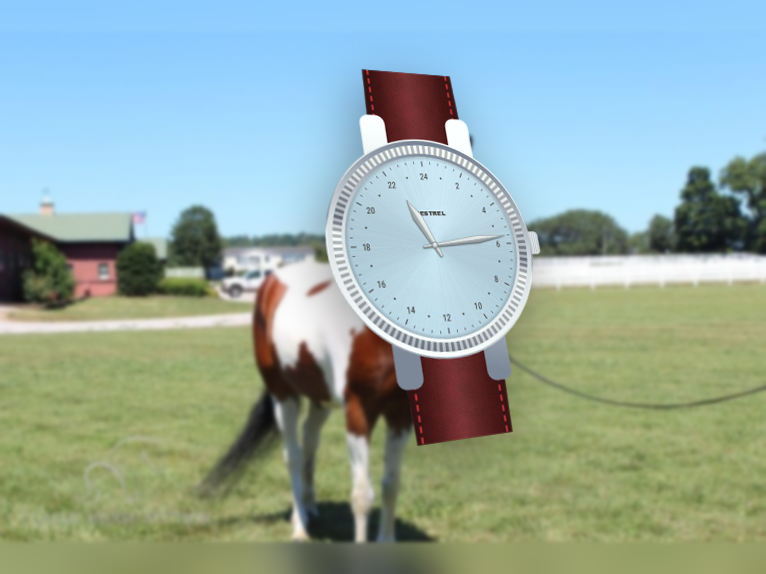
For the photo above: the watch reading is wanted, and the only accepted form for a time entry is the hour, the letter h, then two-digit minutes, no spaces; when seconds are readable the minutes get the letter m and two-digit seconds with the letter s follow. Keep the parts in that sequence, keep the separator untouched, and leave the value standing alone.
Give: 22h14
